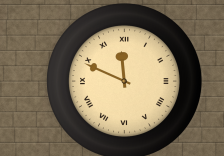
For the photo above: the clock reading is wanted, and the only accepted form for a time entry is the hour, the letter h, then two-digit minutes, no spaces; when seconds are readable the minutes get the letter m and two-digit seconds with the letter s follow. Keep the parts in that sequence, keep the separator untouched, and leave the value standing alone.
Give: 11h49
